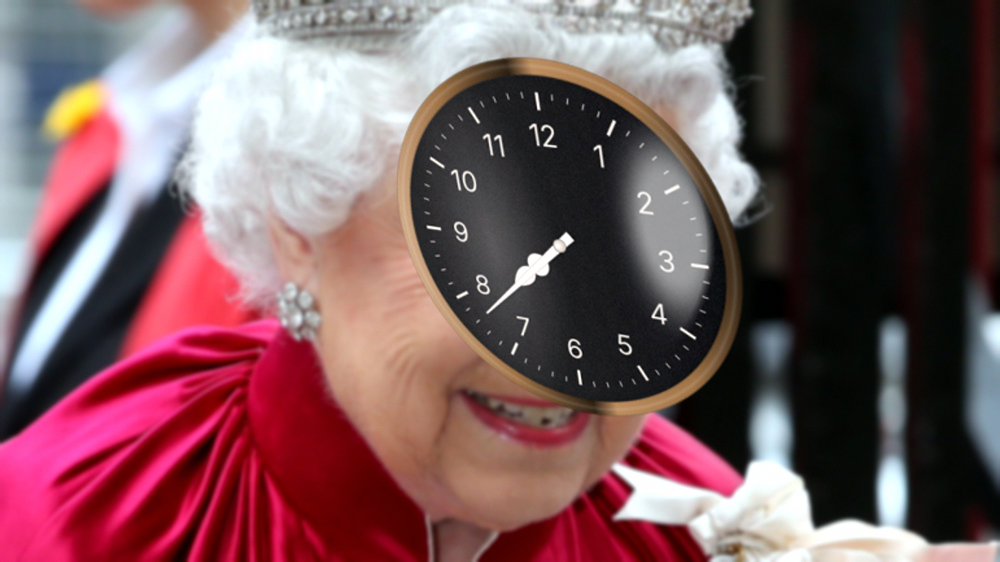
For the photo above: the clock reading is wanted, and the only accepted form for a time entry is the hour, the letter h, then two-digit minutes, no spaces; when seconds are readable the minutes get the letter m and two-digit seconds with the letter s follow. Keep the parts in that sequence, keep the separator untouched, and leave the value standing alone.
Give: 7h38
